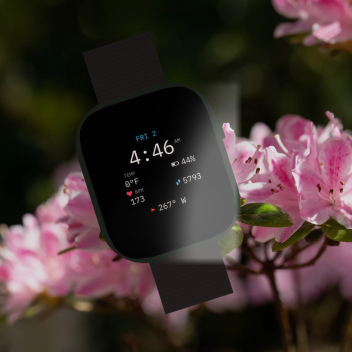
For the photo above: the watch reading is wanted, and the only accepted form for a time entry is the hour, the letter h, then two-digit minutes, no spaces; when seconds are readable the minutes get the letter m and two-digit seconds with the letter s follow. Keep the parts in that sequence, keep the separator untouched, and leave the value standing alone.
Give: 4h46
